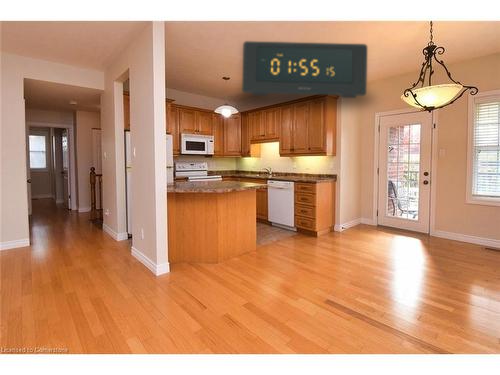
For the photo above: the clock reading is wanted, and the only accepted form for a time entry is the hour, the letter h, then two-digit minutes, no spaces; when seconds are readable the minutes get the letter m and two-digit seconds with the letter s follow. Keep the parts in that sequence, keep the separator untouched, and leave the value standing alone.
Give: 1h55
